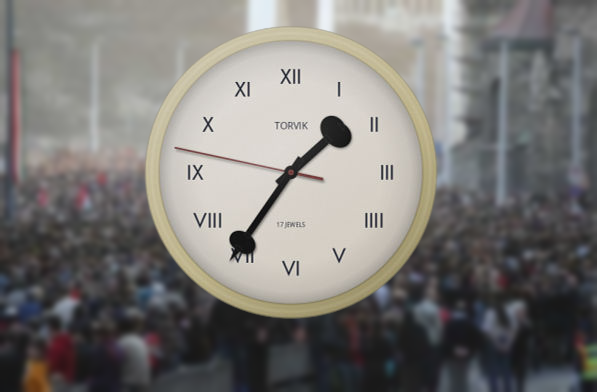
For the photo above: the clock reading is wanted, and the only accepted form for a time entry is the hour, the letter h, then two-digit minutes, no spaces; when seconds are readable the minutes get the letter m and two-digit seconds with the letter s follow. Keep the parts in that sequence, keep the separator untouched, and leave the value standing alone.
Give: 1h35m47s
